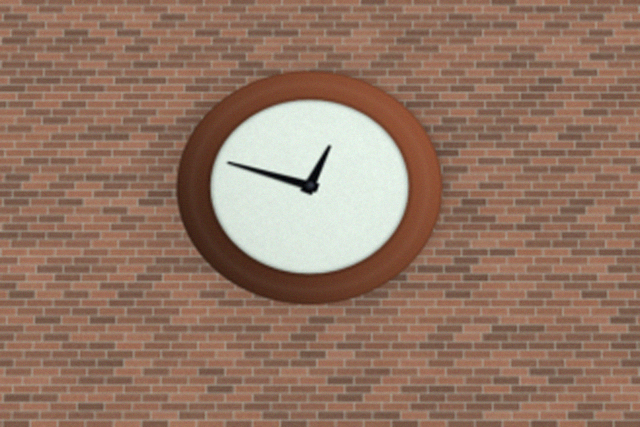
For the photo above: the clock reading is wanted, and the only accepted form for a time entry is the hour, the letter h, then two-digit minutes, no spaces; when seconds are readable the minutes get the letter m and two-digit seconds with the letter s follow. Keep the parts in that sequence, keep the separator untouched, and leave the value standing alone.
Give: 12h48
